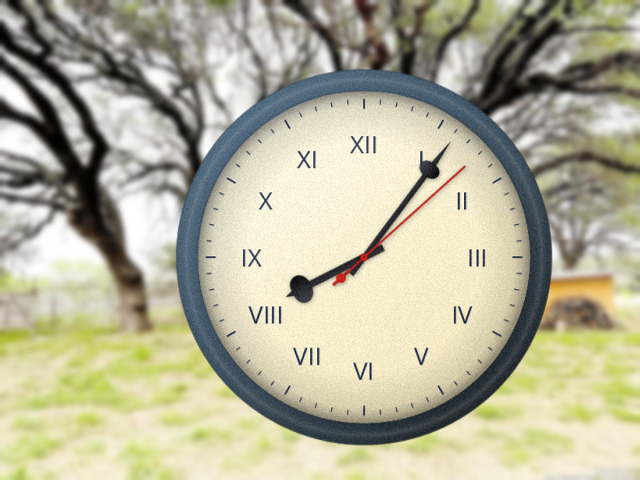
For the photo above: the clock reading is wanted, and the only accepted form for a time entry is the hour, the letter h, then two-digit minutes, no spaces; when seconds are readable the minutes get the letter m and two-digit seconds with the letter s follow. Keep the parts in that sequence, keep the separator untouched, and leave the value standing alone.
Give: 8h06m08s
